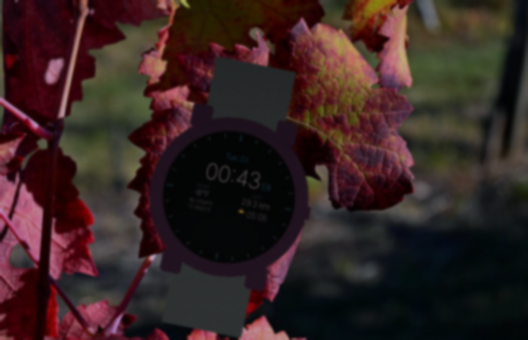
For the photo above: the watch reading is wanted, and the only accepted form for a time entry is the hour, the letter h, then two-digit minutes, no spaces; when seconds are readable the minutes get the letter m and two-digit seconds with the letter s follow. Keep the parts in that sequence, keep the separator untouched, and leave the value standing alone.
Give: 0h43
